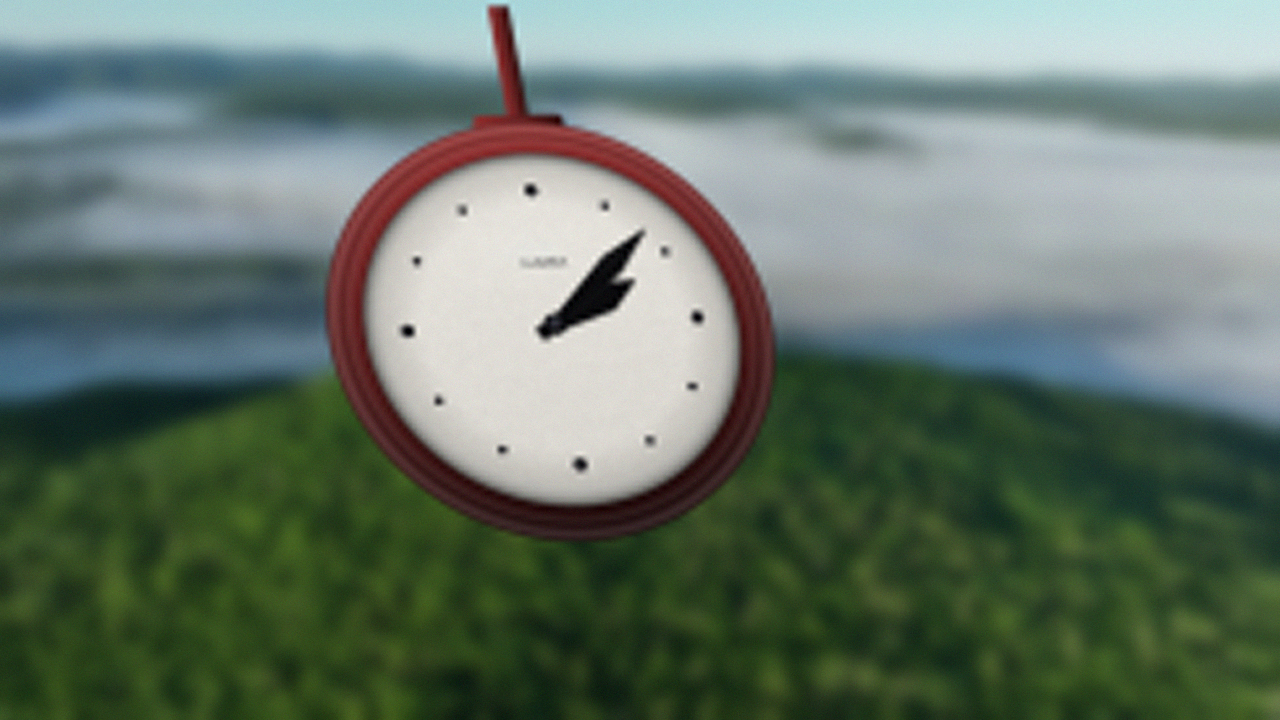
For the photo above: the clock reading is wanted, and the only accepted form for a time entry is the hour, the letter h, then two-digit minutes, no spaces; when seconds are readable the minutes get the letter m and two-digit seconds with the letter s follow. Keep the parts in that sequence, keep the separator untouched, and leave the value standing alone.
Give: 2h08
